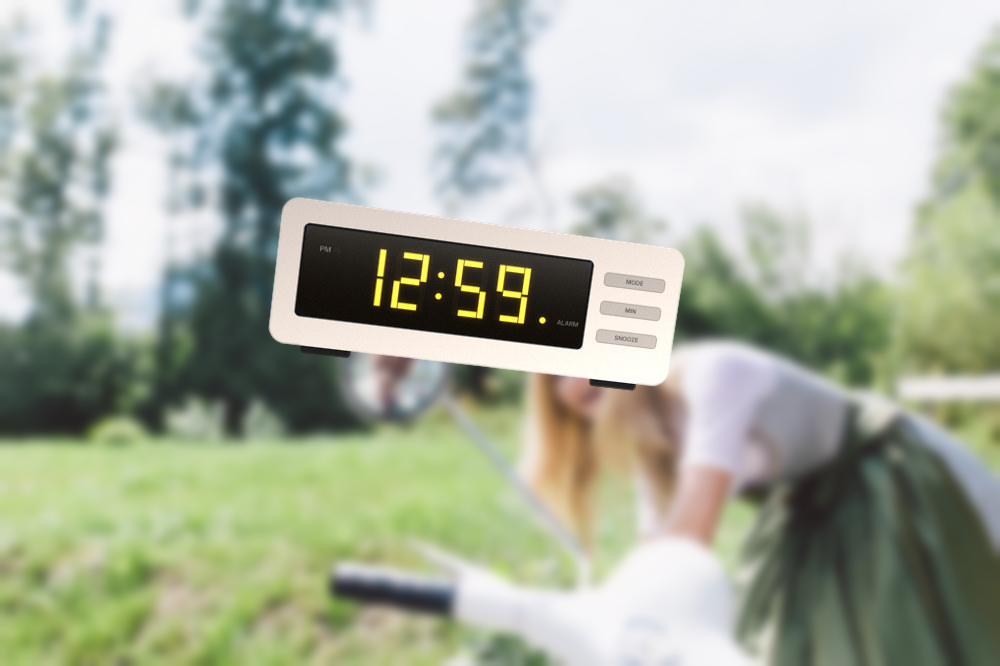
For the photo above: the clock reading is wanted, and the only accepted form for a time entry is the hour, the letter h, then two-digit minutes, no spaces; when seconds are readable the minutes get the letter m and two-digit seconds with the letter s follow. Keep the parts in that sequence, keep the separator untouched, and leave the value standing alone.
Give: 12h59
